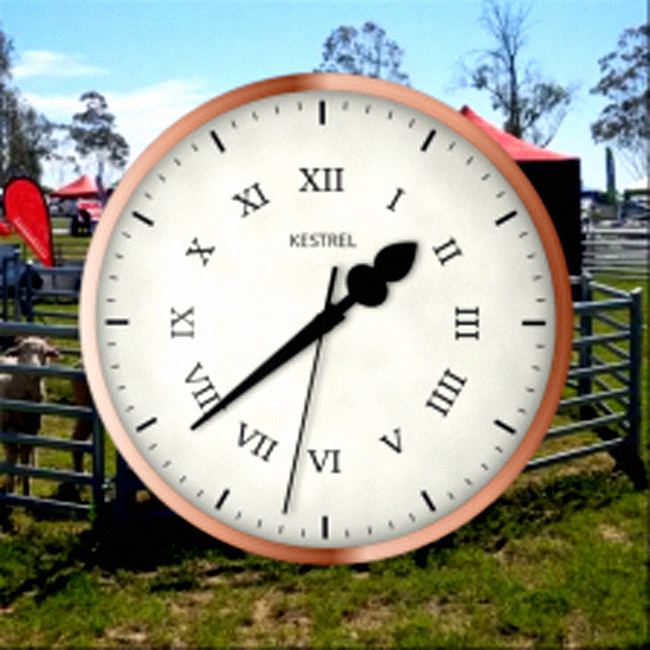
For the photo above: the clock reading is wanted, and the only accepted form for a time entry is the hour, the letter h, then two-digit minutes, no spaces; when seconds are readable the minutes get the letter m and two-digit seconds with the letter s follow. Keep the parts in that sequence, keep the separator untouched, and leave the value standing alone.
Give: 1h38m32s
